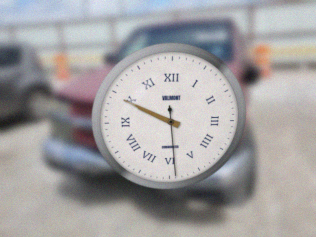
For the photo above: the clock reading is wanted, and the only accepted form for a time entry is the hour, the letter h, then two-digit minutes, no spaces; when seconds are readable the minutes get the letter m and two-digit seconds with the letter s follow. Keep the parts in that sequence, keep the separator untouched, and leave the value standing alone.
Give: 9h49m29s
